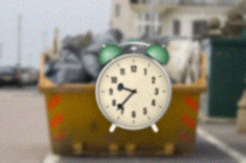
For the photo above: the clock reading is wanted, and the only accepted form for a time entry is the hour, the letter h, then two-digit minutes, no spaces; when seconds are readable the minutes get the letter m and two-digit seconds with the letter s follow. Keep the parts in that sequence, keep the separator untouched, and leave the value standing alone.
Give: 9h37
